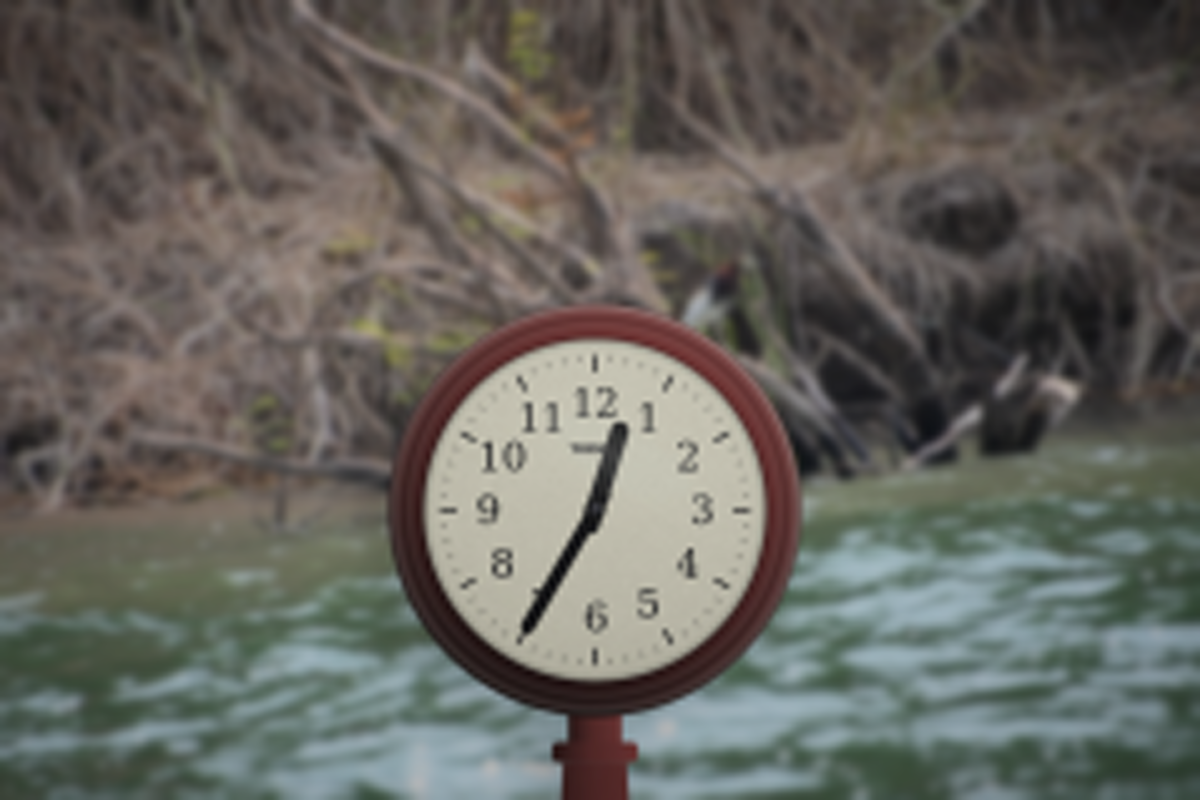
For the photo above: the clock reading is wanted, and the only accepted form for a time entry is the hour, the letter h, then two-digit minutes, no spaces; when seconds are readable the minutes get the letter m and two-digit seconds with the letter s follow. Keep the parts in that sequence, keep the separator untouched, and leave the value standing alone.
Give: 12h35
